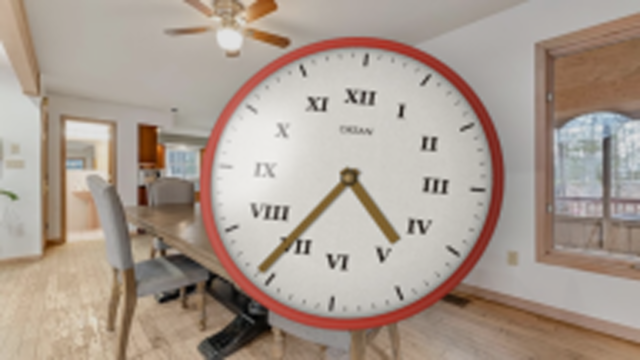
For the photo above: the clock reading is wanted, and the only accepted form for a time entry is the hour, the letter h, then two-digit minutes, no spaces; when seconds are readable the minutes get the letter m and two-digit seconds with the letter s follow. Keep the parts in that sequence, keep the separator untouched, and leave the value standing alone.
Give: 4h36
